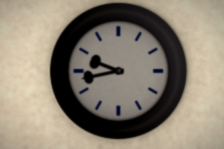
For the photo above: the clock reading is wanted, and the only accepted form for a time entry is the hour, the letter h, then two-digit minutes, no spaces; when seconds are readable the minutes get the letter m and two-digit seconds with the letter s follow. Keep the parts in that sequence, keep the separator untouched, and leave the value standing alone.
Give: 9h43
